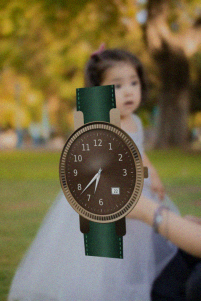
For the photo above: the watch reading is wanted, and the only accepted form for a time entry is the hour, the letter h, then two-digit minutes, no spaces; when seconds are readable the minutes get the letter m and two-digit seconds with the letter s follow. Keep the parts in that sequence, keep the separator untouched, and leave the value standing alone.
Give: 6h38
